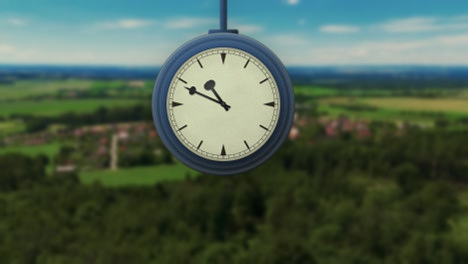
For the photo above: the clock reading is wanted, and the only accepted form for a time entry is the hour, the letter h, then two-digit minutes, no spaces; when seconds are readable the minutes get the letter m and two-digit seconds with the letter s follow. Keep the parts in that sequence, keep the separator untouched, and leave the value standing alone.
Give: 10h49
